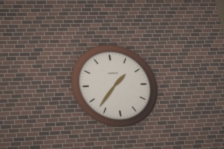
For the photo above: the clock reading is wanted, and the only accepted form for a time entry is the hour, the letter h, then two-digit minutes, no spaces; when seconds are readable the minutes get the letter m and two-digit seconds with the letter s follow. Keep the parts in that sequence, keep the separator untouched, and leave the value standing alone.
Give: 1h37
